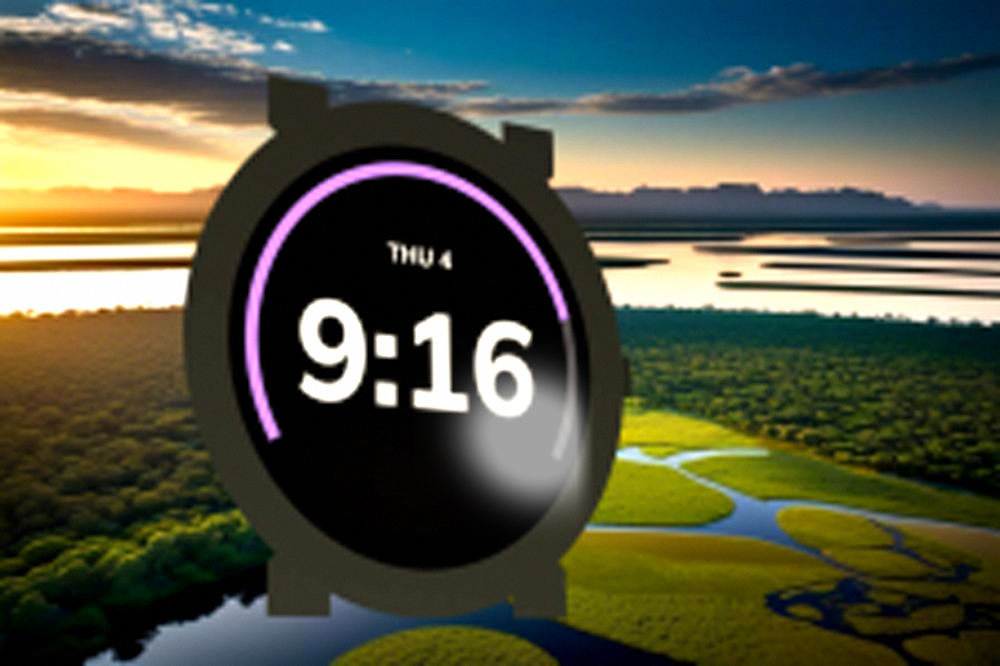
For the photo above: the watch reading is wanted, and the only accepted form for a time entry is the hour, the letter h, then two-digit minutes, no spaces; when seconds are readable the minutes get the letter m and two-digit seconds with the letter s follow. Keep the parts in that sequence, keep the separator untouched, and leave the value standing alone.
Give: 9h16
